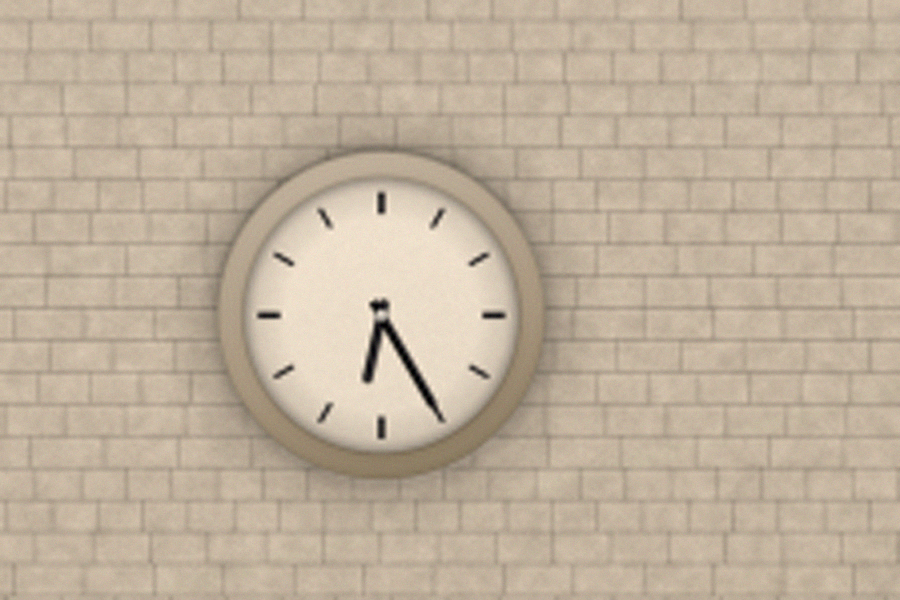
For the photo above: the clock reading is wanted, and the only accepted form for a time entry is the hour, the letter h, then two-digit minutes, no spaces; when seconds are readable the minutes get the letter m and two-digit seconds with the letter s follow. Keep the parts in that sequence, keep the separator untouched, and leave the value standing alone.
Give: 6h25
